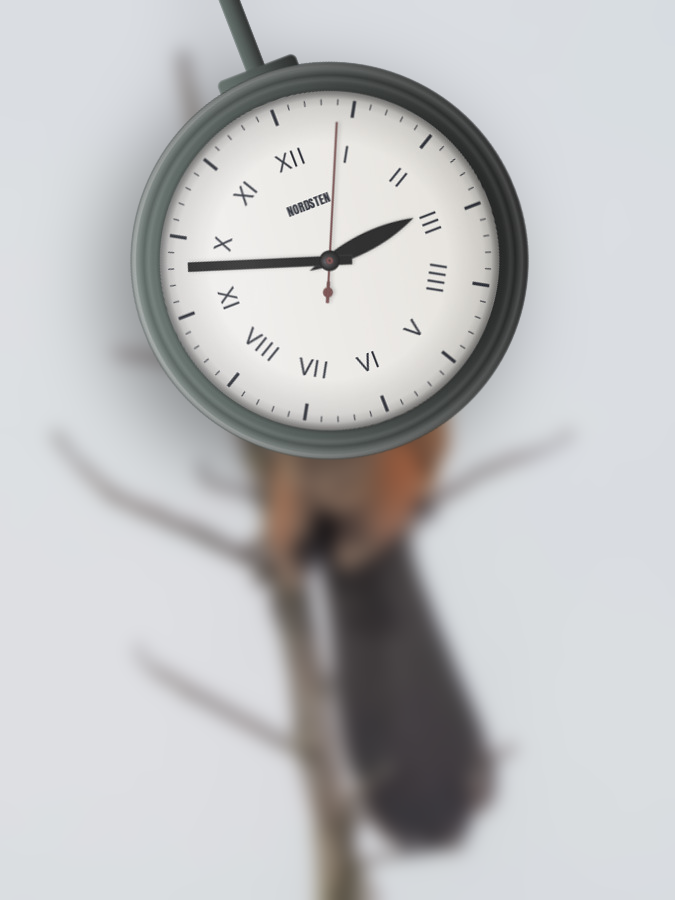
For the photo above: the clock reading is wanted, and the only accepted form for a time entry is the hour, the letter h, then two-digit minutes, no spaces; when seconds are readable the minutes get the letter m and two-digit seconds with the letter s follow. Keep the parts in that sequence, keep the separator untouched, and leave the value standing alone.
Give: 2h48m04s
